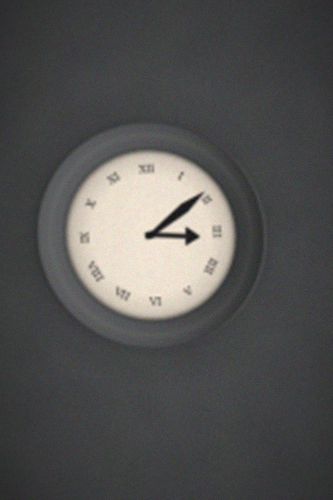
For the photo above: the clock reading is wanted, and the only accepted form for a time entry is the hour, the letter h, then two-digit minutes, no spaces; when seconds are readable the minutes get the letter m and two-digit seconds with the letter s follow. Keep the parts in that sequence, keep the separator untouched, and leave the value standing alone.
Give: 3h09
